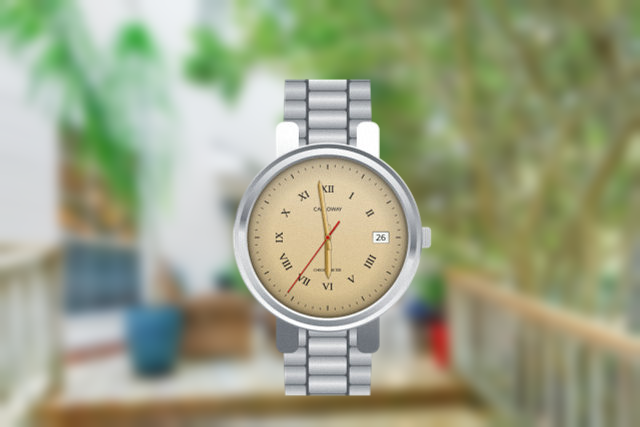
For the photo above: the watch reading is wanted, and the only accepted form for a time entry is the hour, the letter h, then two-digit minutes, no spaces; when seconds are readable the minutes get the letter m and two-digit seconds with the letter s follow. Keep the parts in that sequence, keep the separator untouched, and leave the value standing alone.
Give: 5h58m36s
